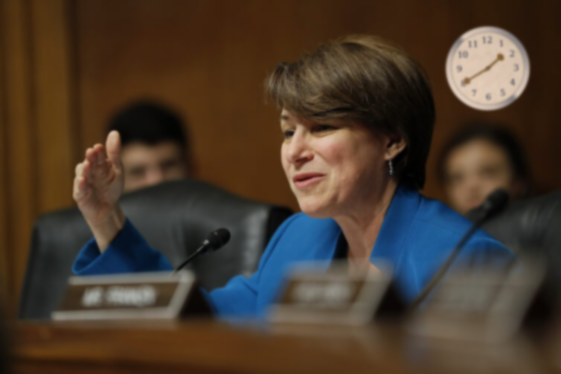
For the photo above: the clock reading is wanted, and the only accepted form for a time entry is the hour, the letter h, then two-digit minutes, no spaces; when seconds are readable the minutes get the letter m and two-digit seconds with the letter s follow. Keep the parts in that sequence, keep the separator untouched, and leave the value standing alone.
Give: 1h40
